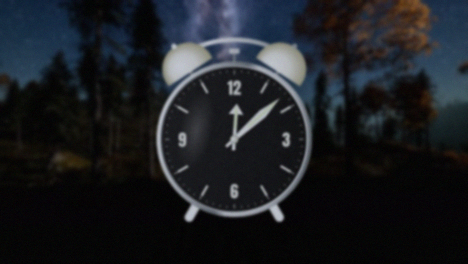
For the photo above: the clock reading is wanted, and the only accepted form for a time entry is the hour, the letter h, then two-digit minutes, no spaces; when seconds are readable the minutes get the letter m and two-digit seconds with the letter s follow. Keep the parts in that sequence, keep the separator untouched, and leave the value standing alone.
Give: 12h08
